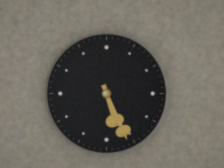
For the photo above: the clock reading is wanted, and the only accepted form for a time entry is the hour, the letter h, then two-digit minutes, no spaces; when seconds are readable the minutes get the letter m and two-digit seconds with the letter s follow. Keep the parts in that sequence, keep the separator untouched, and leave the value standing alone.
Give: 5h26
